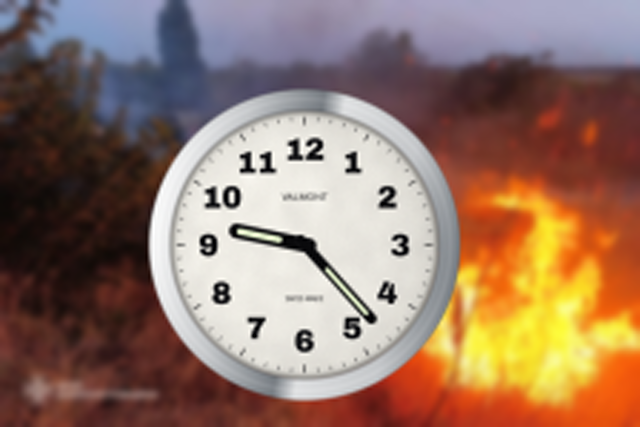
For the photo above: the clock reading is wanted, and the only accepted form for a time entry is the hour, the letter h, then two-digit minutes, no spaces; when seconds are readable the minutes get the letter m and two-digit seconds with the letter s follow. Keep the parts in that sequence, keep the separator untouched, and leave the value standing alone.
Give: 9h23
